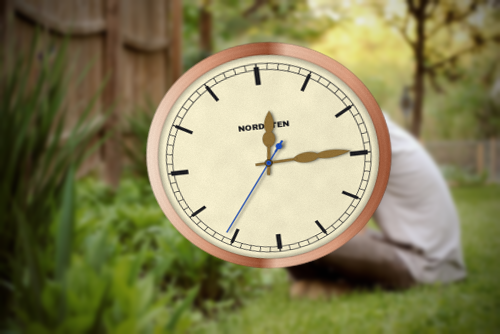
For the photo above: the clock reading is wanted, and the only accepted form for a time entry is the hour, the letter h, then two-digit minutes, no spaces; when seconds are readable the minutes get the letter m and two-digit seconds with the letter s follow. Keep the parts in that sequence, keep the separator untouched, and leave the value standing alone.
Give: 12h14m36s
